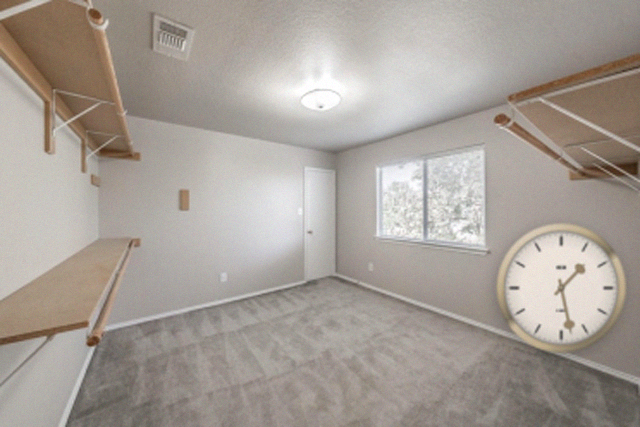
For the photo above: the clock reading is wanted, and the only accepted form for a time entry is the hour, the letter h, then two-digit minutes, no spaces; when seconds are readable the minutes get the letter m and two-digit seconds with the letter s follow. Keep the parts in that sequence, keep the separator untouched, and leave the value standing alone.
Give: 1h28
